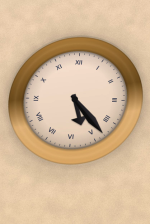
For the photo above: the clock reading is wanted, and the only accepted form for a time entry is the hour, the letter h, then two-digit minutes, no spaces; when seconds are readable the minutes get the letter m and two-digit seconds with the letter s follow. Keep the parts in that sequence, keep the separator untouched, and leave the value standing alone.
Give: 5h23
